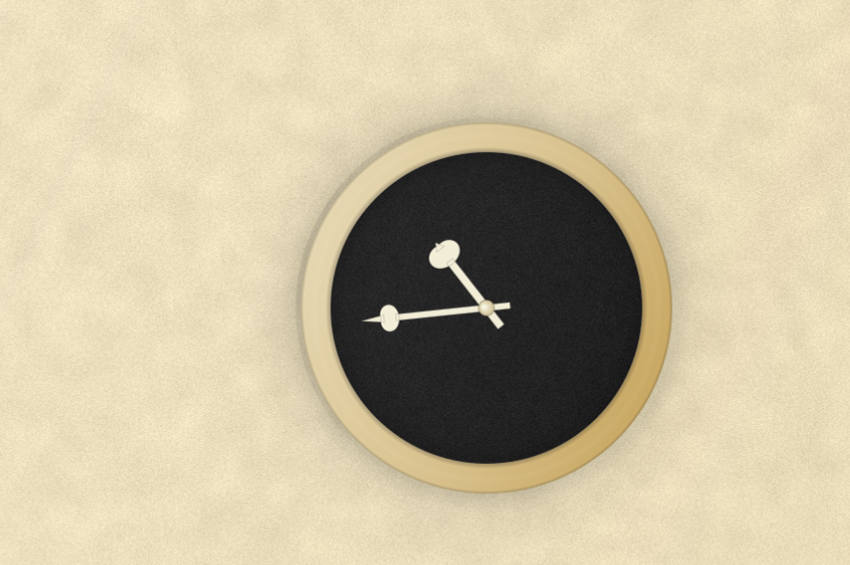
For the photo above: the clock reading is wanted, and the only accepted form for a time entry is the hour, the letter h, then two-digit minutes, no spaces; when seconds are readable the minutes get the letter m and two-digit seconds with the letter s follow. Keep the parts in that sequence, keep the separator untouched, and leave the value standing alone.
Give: 10h44
